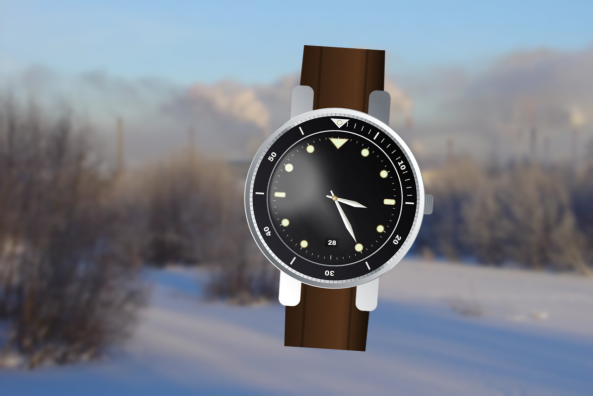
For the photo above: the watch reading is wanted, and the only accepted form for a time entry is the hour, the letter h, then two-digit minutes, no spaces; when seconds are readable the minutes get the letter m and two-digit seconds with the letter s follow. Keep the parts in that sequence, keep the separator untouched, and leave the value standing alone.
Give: 3h25
